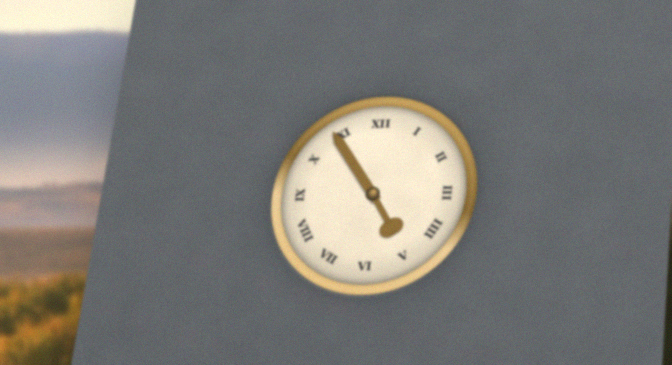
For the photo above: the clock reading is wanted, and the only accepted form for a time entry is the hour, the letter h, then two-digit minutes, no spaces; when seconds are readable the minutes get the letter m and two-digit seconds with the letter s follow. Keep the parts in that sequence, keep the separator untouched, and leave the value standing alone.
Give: 4h54
